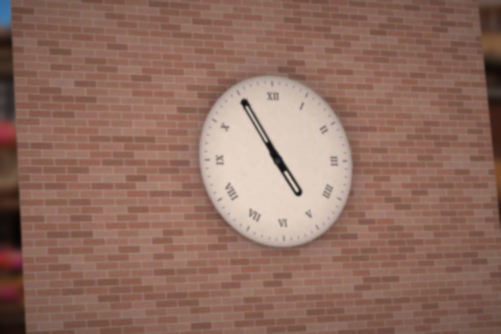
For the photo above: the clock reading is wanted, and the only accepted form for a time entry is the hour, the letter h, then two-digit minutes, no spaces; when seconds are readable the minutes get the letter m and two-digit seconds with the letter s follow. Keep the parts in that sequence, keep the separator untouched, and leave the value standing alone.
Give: 4h55
